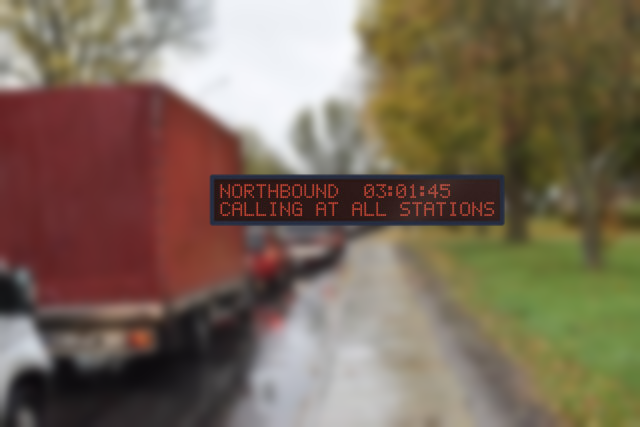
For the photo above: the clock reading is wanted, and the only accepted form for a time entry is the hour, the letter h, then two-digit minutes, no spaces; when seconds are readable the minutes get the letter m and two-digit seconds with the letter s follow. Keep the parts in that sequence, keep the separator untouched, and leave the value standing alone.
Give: 3h01m45s
